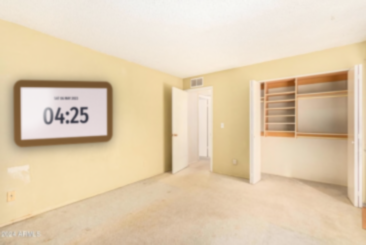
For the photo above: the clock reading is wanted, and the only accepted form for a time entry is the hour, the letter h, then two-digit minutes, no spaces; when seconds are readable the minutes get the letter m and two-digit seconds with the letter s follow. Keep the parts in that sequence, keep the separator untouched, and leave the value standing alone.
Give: 4h25
